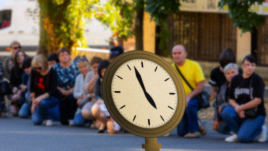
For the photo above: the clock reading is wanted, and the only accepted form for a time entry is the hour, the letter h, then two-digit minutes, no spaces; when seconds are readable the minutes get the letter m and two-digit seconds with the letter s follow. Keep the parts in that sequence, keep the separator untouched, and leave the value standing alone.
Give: 4h57
